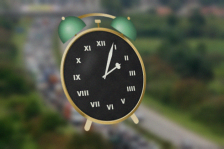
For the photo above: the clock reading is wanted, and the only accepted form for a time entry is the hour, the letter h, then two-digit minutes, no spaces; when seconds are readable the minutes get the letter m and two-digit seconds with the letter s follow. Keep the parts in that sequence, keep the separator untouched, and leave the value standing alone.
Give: 2h04
